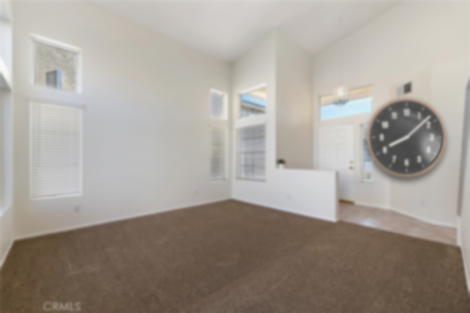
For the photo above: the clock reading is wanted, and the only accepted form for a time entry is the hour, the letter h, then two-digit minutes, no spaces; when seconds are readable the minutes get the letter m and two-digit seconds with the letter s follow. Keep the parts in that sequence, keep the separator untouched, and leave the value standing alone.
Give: 8h08
